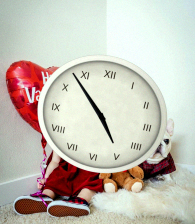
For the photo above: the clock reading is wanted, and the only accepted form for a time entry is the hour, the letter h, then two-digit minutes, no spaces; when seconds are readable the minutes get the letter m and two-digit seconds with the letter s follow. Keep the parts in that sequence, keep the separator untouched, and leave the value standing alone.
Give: 4h53
